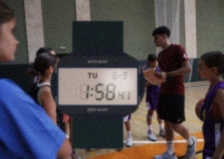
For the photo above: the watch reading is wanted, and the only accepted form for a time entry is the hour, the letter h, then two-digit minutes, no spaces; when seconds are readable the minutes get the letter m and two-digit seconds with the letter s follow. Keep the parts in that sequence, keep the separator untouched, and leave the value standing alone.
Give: 1h58m41s
